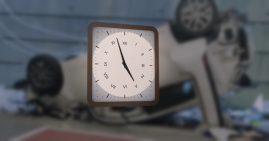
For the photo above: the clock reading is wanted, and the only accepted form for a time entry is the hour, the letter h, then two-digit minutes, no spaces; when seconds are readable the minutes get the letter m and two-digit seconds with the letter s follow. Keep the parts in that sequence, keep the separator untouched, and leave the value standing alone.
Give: 4h57
